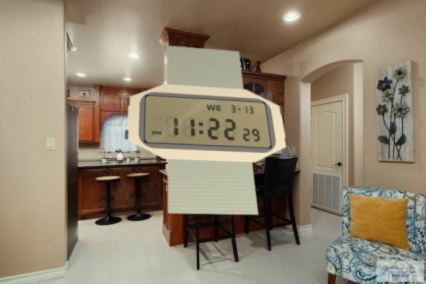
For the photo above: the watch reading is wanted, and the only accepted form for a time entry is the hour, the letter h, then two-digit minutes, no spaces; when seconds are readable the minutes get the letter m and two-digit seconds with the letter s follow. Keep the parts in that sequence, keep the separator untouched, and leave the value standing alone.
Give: 11h22m29s
